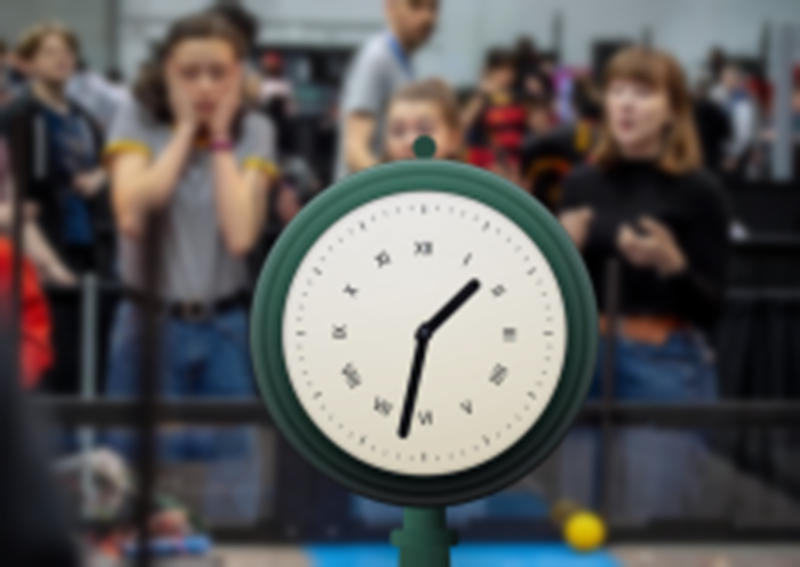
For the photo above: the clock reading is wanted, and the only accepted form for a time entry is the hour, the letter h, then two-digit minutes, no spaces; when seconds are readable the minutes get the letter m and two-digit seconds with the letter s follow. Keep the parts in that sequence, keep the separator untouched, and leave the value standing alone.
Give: 1h32
